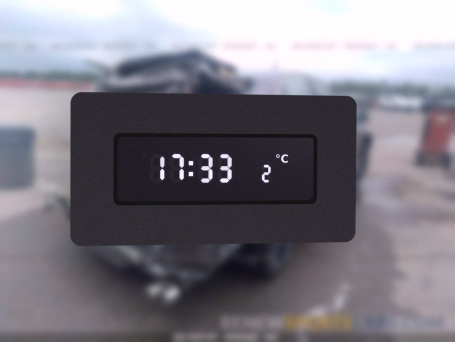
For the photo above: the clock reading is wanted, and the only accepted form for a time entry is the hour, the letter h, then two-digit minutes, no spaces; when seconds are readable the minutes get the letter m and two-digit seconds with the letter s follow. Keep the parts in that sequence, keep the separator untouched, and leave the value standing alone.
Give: 17h33
